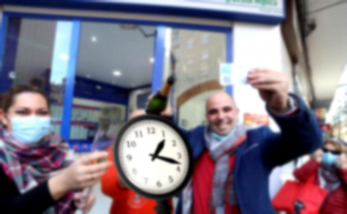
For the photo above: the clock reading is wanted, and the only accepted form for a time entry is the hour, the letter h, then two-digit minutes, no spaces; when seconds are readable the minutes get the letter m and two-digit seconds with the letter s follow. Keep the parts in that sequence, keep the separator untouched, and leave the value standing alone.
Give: 1h18
